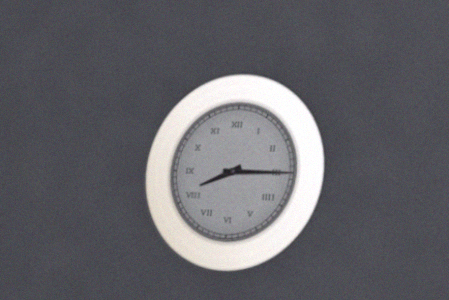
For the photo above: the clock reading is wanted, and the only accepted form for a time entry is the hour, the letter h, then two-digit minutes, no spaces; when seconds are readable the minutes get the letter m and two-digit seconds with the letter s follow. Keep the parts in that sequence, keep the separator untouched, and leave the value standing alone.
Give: 8h15
